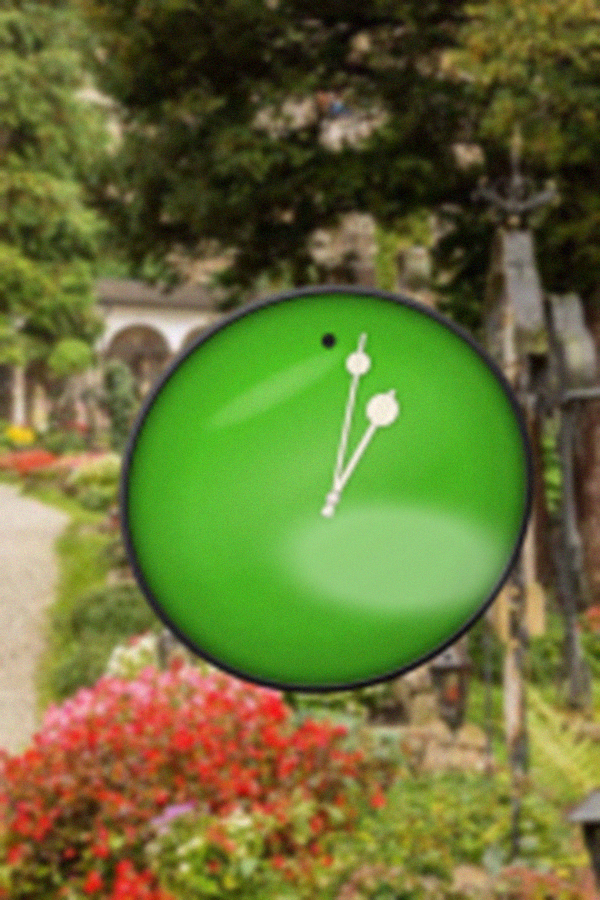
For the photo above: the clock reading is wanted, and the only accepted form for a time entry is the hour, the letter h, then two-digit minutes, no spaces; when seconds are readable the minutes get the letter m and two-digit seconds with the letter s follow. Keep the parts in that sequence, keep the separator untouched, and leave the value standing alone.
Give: 1h02
